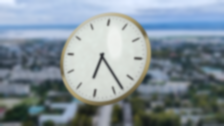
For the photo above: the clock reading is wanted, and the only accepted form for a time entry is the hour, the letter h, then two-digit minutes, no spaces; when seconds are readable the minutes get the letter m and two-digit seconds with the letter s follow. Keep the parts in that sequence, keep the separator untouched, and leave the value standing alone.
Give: 6h23
